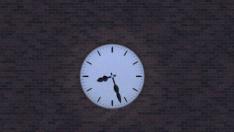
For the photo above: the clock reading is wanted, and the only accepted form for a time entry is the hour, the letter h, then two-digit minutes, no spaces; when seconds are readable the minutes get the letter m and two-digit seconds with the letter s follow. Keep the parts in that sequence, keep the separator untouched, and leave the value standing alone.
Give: 8h27
